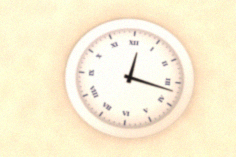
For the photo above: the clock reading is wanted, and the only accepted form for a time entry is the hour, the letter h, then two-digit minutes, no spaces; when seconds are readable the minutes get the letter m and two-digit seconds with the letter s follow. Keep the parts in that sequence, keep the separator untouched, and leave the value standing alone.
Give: 12h17
